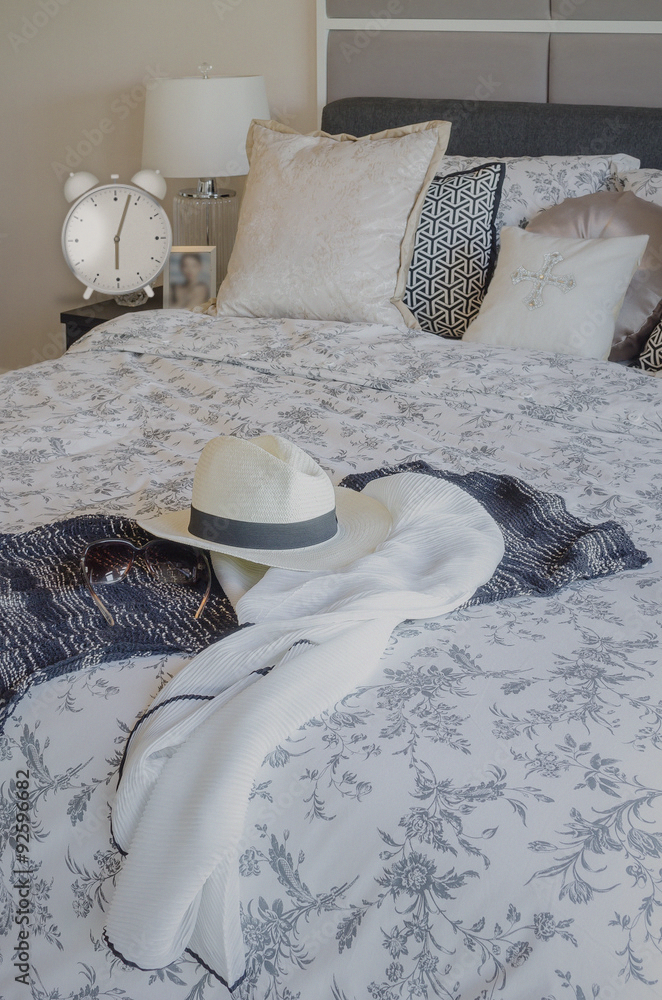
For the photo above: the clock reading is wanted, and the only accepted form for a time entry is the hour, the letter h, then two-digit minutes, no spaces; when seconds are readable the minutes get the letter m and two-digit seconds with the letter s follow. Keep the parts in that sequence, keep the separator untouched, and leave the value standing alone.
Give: 6h03
